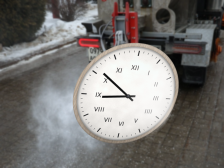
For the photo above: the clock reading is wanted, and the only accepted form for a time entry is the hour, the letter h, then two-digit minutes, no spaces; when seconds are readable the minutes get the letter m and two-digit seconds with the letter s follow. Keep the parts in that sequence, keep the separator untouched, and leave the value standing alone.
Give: 8h51
